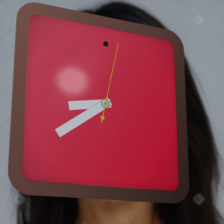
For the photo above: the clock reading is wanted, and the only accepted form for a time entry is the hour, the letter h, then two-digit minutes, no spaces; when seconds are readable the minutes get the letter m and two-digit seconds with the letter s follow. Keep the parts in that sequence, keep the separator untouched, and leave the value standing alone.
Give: 8h39m02s
